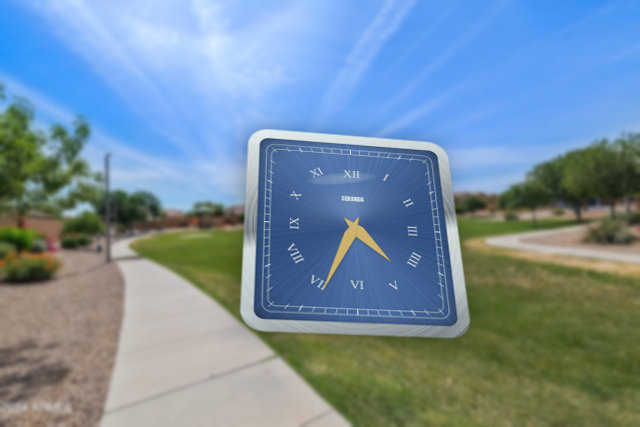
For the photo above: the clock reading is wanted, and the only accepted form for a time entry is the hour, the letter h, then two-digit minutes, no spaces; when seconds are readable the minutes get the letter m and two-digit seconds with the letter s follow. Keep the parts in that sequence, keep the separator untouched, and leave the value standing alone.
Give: 4h34
